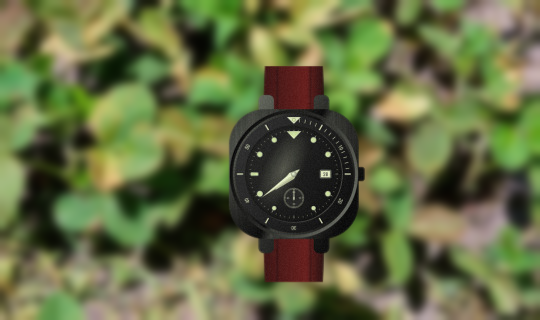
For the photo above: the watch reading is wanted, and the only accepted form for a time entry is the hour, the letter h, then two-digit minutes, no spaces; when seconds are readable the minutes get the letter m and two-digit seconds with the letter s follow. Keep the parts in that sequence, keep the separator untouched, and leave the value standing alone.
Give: 7h39
